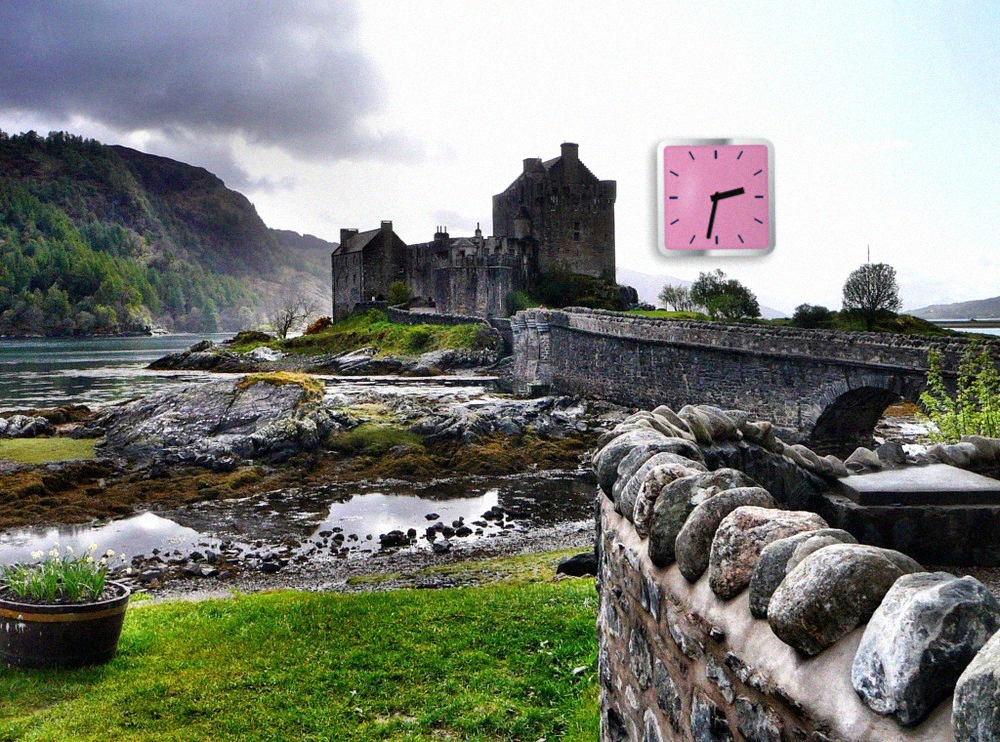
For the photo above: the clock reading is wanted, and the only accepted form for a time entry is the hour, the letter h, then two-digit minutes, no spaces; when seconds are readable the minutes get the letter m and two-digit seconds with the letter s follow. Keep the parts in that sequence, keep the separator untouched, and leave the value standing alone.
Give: 2h32
